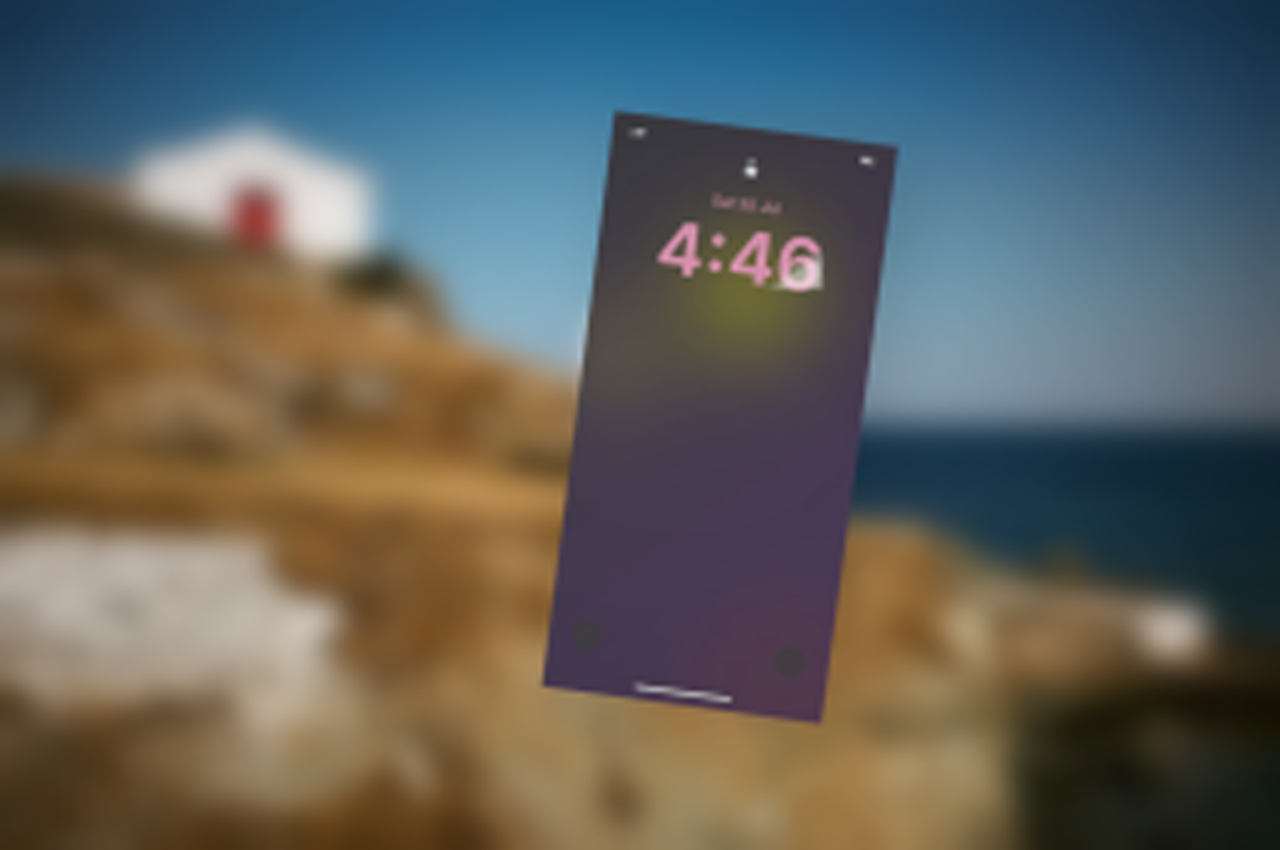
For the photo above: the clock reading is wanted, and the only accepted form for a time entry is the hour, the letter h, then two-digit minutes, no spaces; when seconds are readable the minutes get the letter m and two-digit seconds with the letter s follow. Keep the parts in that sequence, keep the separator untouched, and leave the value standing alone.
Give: 4h46
